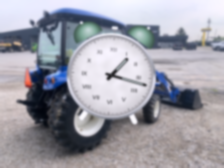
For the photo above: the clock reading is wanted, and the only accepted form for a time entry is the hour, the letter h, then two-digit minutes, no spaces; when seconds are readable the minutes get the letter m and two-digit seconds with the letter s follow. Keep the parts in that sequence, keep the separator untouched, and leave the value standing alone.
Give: 1h17
